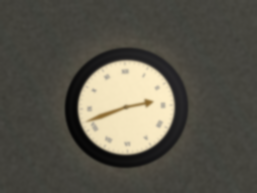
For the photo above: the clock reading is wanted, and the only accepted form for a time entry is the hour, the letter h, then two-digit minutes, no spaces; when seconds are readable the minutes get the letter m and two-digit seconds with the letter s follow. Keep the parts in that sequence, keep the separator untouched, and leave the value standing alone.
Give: 2h42
